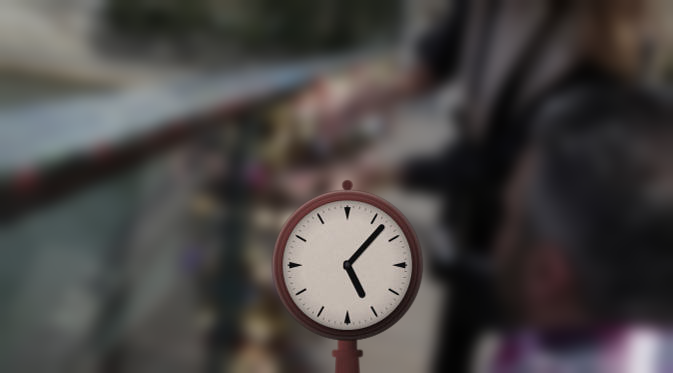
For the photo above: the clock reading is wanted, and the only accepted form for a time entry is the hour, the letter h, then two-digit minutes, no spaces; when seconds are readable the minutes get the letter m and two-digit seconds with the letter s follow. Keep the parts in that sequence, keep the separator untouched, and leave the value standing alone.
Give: 5h07
